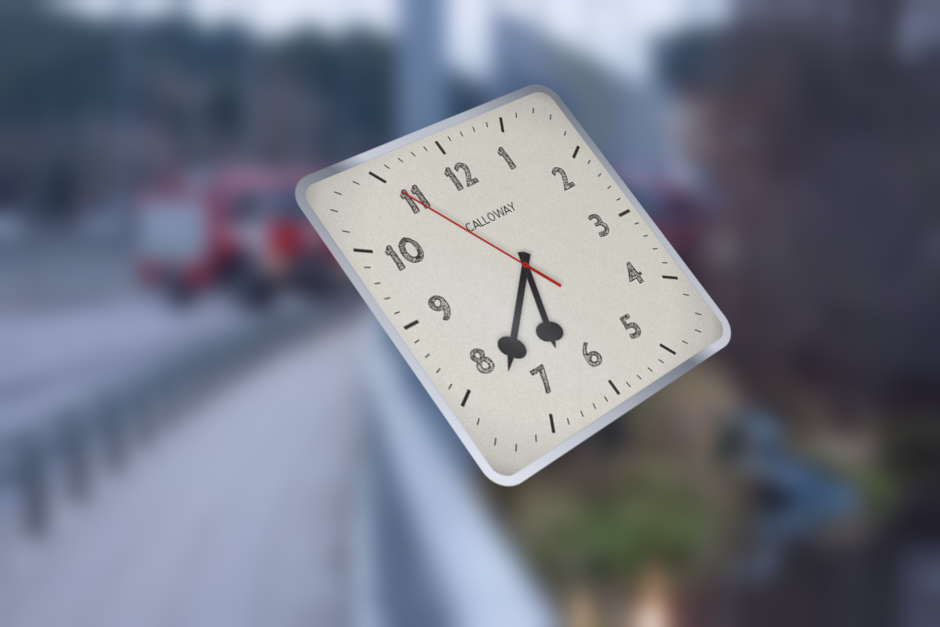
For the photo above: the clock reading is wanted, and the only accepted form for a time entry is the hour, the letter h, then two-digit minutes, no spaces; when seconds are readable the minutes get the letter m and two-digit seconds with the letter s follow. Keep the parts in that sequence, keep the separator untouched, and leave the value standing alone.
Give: 6h37m55s
